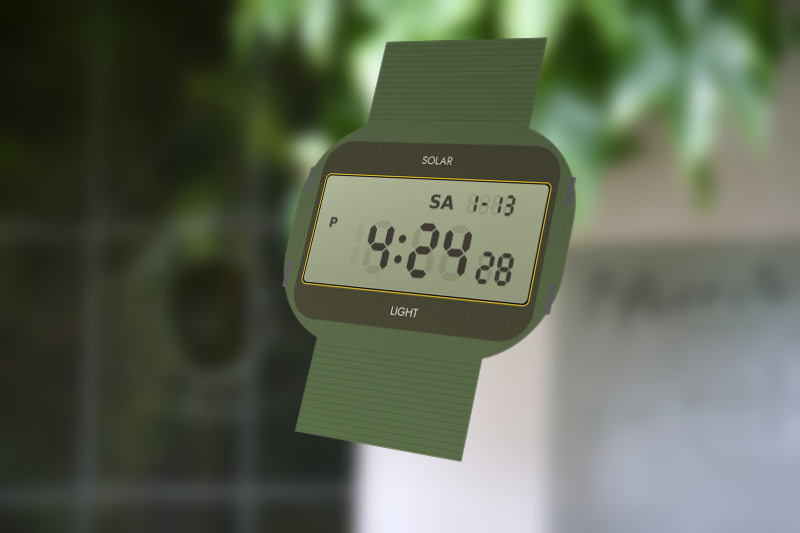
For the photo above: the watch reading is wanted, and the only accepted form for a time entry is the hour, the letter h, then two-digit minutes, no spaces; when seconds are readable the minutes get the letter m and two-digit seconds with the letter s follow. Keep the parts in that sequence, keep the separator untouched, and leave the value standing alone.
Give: 4h24m28s
